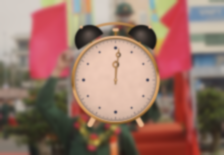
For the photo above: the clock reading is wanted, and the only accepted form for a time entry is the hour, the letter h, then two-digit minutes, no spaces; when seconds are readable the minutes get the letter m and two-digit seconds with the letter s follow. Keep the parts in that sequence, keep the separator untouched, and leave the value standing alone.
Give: 12h01
